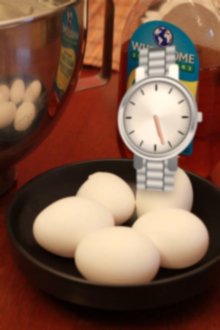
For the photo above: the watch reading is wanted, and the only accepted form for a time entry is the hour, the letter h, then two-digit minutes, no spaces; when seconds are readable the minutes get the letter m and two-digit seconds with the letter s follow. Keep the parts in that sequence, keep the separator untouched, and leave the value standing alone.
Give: 5h27
